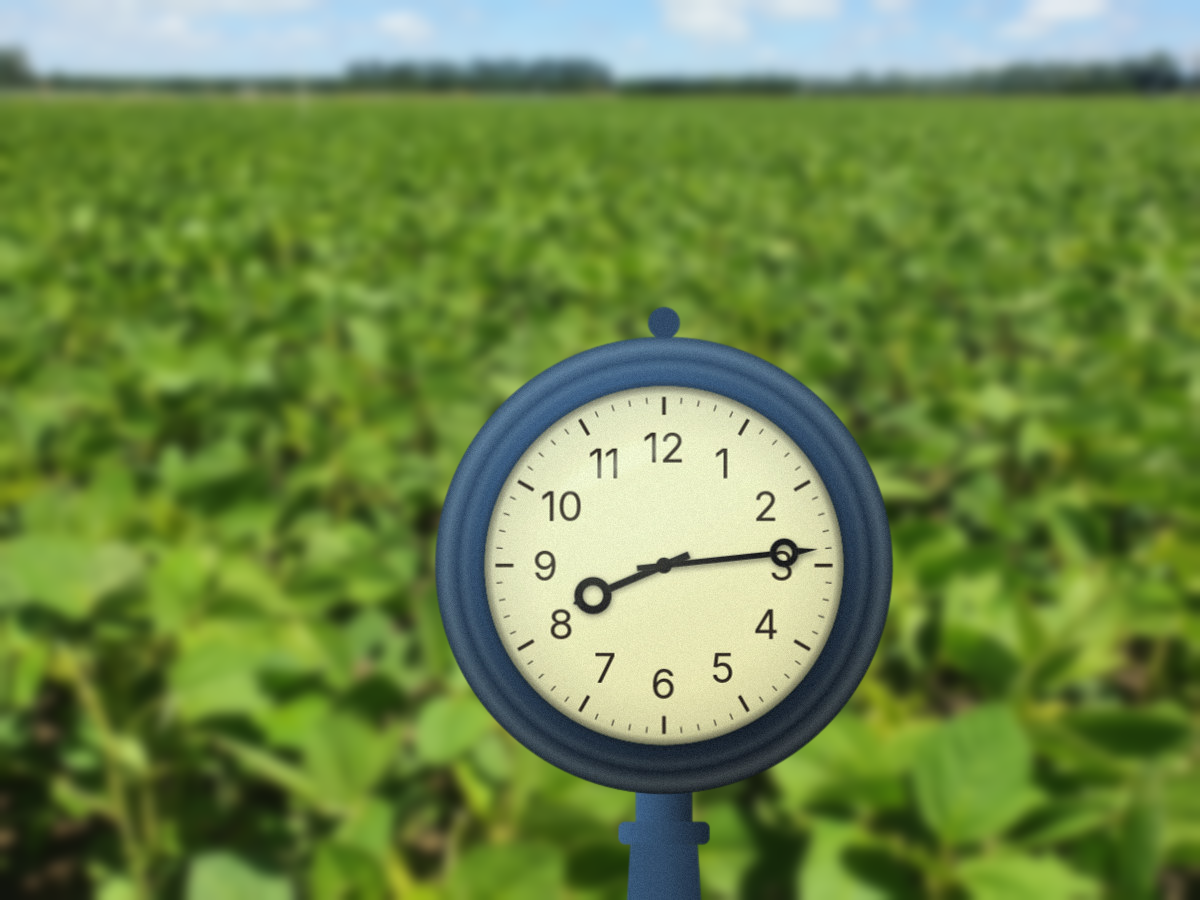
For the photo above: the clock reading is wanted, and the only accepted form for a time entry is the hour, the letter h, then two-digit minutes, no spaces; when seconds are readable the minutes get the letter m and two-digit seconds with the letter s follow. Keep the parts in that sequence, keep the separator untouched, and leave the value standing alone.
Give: 8h14
